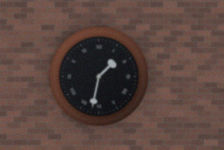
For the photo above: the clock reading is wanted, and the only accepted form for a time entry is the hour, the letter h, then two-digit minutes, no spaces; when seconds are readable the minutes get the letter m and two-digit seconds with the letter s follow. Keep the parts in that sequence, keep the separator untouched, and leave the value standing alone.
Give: 1h32
